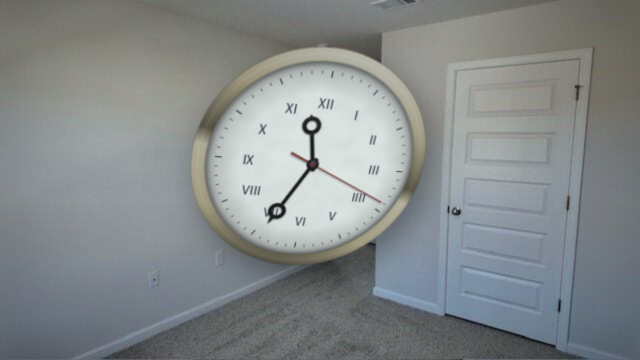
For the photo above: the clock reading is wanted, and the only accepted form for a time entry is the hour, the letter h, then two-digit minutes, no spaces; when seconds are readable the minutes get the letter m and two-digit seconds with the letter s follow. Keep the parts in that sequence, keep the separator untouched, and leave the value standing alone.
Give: 11h34m19s
